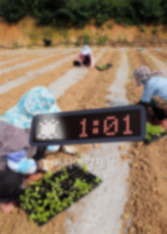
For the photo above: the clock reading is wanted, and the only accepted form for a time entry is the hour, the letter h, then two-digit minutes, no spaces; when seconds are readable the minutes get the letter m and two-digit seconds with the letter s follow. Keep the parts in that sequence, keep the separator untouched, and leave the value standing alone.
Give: 1h01
